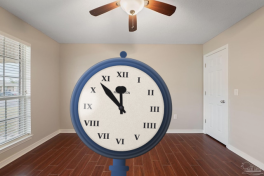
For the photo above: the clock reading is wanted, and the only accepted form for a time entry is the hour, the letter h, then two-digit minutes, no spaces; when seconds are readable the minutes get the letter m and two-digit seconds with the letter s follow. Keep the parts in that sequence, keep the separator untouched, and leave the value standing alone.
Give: 11h53
